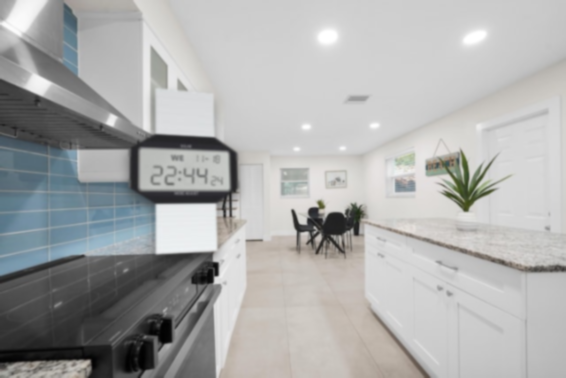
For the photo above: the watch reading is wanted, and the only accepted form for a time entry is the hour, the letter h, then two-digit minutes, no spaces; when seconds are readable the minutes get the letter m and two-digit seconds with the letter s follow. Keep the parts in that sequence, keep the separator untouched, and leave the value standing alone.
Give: 22h44
